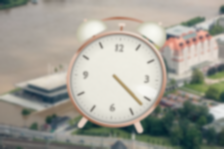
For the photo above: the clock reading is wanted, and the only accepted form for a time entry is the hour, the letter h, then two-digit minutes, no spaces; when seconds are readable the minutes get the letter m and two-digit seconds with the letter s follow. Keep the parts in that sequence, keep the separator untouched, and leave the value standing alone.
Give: 4h22
